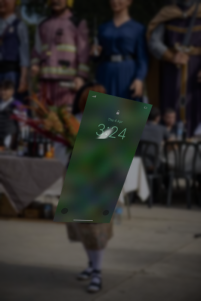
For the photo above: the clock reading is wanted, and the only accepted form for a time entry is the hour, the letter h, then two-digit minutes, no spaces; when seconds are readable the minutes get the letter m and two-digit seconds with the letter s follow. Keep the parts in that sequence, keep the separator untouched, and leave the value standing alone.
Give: 3h24
